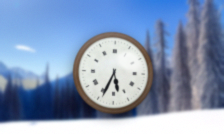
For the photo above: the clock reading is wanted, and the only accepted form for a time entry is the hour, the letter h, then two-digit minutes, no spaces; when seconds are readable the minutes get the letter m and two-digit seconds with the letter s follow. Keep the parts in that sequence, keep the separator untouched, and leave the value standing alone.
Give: 5h34
